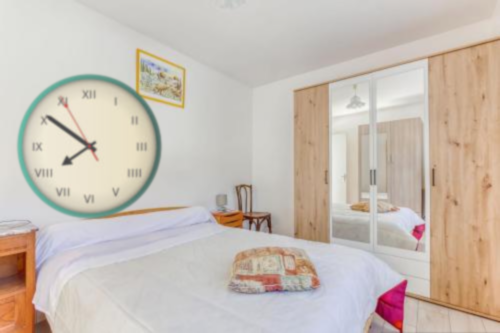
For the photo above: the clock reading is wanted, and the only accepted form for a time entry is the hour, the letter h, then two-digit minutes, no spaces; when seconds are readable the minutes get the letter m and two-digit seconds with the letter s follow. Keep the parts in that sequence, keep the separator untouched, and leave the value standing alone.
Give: 7h50m55s
